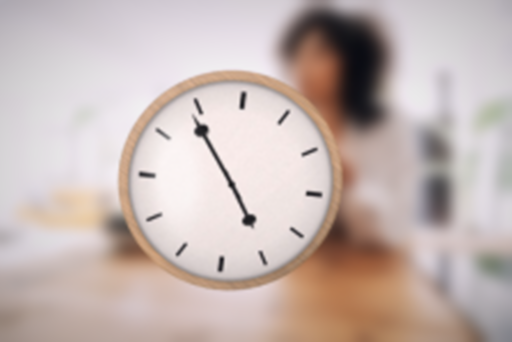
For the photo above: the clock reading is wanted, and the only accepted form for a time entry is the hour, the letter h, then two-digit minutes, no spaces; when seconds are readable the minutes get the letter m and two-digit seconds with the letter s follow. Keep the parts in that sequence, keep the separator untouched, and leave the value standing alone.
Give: 4h54
